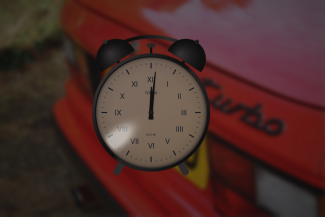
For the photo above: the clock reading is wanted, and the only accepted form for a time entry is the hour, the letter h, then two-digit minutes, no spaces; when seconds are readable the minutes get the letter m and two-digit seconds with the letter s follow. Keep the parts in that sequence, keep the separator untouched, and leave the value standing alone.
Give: 12h01
